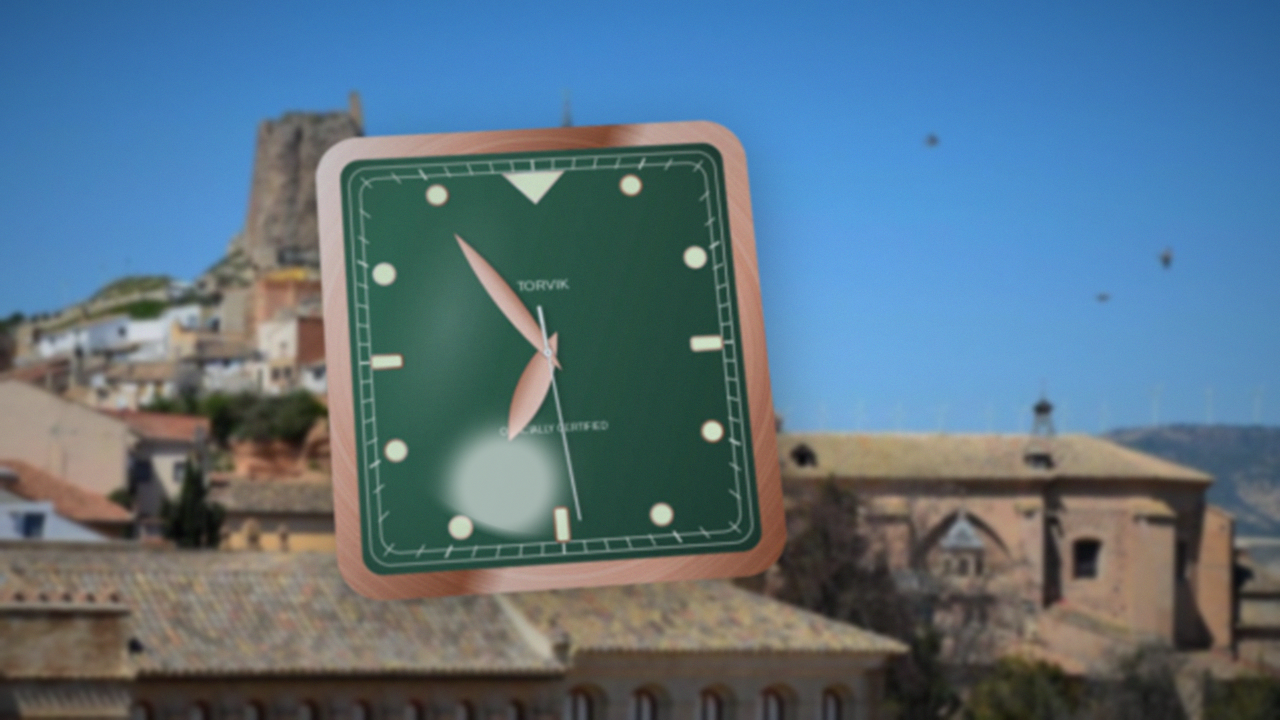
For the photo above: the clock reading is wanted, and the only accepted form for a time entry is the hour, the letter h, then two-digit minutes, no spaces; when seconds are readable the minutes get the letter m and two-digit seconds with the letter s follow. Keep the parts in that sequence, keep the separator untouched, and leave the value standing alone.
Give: 6h54m29s
